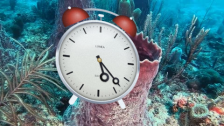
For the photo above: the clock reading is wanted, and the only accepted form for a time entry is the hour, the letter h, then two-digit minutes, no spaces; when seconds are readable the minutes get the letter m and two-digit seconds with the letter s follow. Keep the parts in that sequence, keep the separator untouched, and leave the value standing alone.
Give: 5h23
